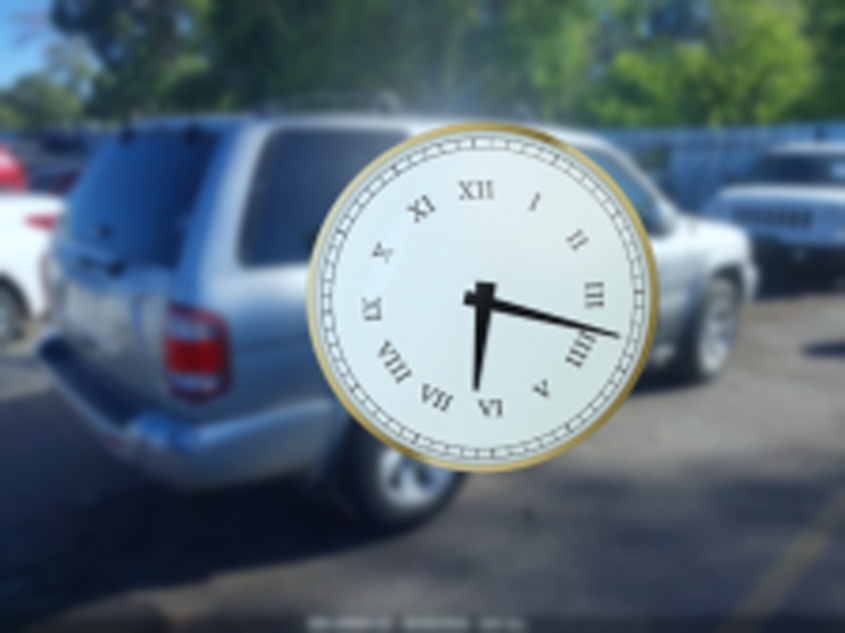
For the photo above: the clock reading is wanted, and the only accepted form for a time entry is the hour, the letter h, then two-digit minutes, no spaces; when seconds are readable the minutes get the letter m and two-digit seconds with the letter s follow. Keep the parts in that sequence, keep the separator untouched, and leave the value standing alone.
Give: 6h18
